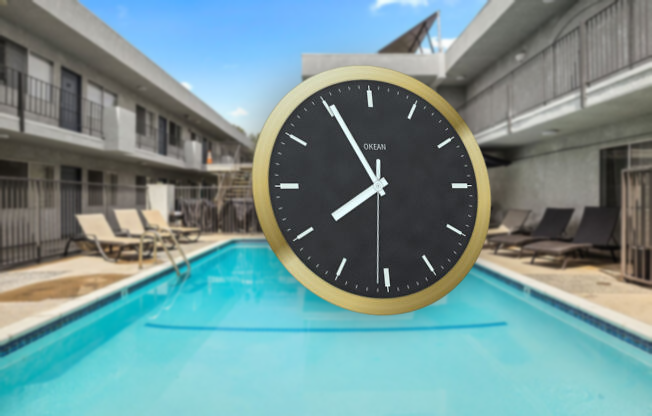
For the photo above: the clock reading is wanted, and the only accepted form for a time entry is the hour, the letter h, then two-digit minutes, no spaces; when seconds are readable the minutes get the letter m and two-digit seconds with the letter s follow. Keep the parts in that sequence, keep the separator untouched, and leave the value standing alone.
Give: 7h55m31s
